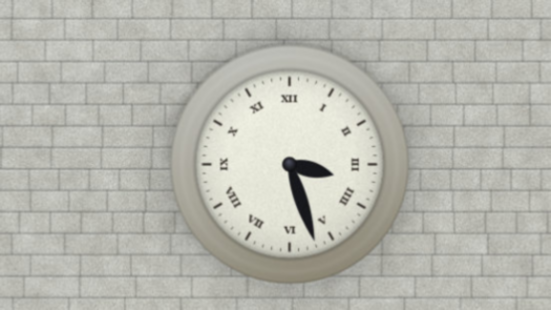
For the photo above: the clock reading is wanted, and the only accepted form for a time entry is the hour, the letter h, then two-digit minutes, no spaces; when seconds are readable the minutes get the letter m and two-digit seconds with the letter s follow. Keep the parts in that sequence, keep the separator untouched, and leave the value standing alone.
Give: 3h27
